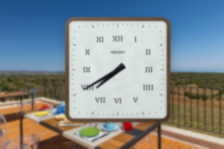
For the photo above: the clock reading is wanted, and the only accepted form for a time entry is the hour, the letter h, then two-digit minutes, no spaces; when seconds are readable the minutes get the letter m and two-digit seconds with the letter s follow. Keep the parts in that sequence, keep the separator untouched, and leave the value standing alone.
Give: 7h40
